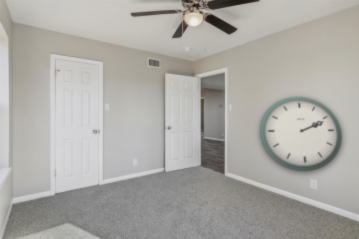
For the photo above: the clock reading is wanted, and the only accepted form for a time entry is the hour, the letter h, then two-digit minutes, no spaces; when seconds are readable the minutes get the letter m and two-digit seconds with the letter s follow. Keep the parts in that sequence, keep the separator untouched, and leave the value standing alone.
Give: 2h11
